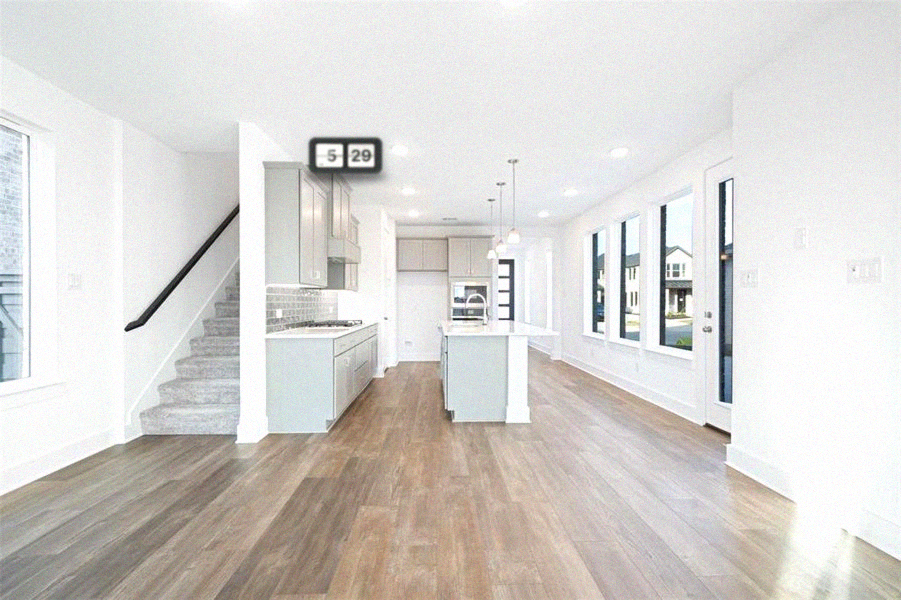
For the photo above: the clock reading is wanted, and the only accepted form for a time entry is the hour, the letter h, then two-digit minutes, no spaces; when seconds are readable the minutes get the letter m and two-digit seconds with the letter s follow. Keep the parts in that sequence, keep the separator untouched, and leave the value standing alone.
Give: 5h29
